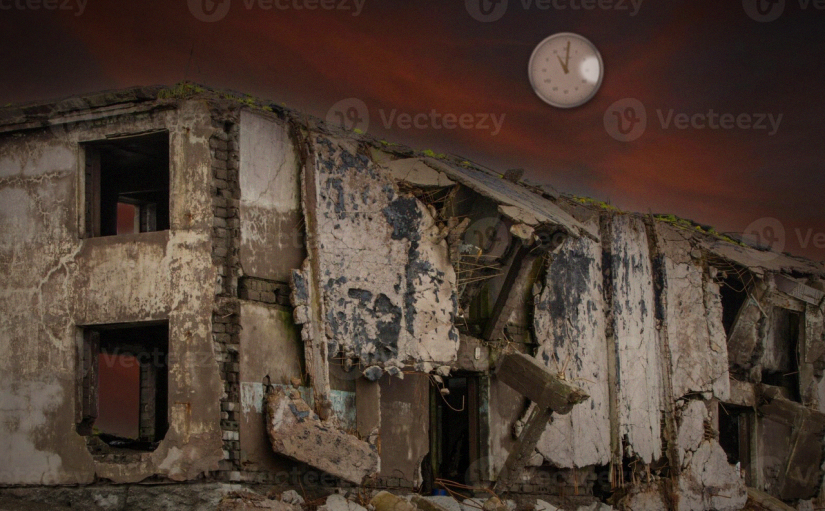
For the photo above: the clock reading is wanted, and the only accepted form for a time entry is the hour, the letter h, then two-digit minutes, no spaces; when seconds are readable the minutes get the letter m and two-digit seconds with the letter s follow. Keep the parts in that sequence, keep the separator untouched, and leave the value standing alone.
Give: 11h01
